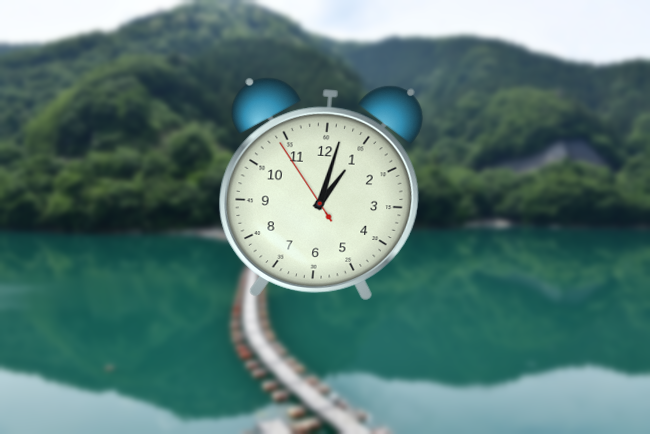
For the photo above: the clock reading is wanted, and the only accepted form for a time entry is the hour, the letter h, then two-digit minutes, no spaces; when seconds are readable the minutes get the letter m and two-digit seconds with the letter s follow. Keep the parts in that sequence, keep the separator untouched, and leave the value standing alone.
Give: 1h01m54s
